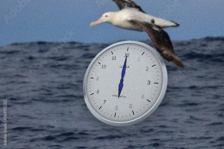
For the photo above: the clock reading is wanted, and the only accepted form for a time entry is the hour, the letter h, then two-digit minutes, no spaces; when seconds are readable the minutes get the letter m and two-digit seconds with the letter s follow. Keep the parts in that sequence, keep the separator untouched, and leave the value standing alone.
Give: 6h00
